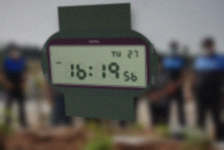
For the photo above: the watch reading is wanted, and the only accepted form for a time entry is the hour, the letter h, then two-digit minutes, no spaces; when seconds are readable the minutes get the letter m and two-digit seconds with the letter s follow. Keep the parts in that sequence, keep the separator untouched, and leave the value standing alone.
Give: 16h19
